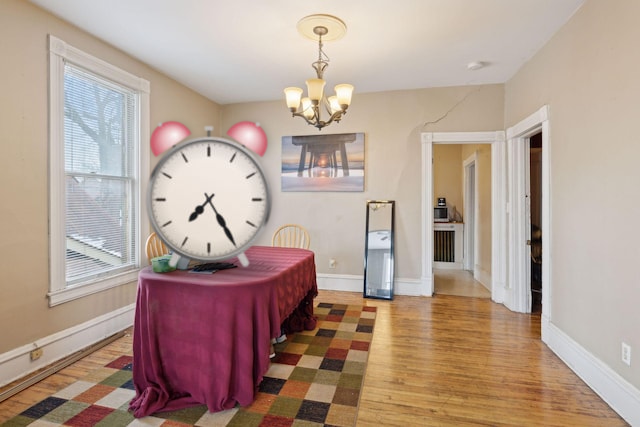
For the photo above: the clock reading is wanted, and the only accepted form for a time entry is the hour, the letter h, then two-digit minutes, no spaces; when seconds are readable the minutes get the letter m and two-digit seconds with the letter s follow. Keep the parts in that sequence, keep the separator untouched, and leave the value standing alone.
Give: 7h25
